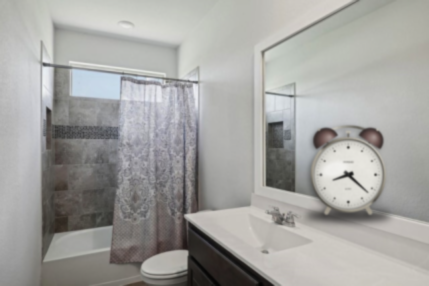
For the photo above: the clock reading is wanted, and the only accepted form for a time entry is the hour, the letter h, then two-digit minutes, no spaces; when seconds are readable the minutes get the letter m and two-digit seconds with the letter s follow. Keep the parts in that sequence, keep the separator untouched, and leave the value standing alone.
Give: 8h22
